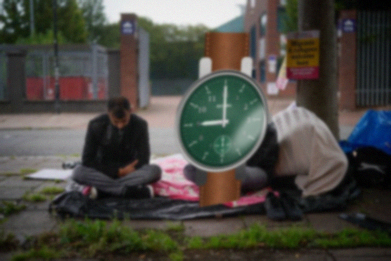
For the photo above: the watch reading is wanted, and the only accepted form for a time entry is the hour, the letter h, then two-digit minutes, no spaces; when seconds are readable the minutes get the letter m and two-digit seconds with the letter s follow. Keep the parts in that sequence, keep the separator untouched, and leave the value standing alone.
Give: 9h00
